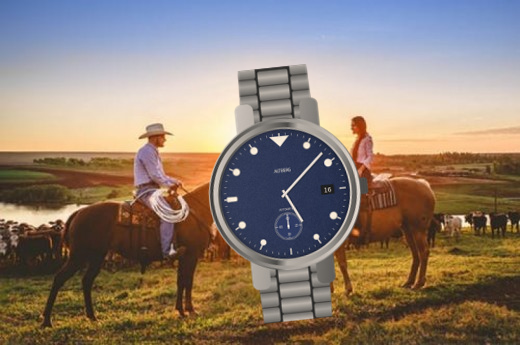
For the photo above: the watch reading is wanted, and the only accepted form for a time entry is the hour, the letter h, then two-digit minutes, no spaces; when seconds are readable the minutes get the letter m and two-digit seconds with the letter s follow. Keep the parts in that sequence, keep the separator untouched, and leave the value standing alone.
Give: 5h08
